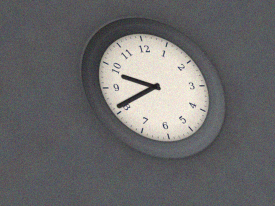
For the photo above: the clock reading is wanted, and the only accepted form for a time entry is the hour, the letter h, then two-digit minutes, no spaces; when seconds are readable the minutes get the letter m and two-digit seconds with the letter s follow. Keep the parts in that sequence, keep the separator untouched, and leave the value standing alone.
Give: 9h41
